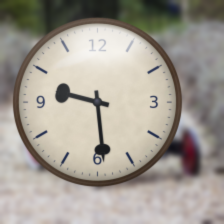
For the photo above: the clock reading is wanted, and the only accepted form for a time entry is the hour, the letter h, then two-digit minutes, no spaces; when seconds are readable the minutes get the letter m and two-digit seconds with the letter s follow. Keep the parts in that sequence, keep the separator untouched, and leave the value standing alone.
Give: 9h29
